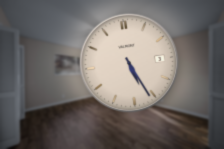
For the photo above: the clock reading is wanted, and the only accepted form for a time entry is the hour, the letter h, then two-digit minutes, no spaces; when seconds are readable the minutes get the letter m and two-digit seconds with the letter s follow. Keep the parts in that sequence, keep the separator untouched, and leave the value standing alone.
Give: 5h26
